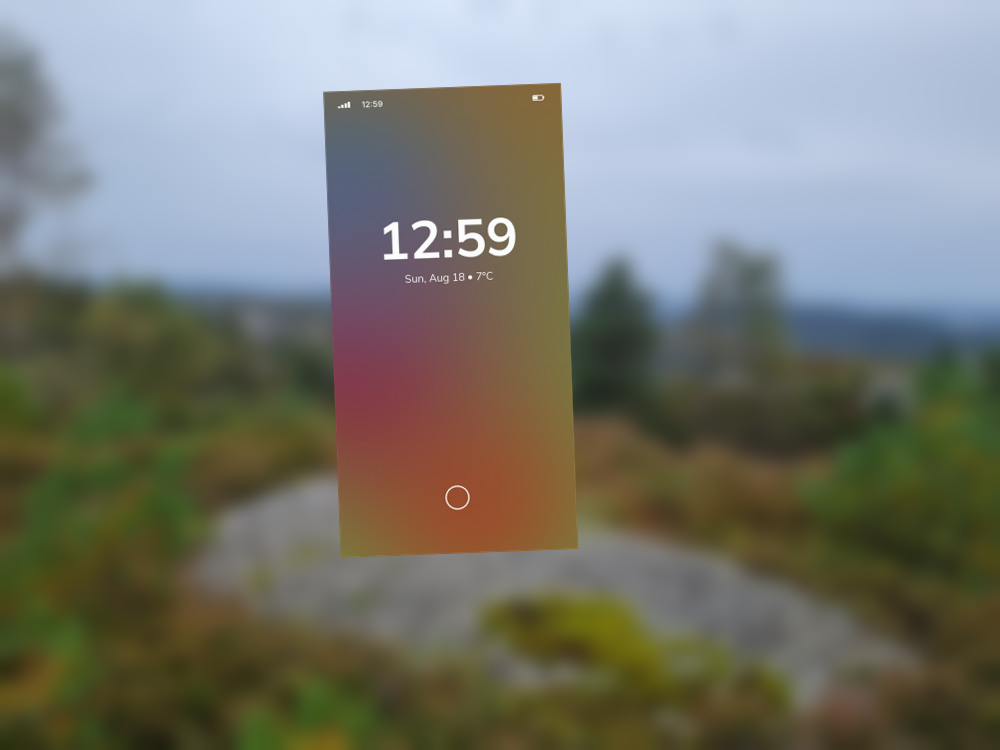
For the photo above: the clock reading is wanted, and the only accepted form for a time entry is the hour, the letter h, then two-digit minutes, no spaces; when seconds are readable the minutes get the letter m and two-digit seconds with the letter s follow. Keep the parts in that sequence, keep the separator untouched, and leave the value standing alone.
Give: 12h59
